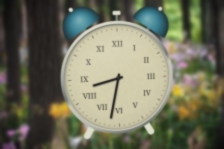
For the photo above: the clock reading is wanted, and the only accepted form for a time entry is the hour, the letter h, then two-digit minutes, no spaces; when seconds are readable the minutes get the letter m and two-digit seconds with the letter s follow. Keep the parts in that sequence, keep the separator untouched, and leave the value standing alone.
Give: 8h32
